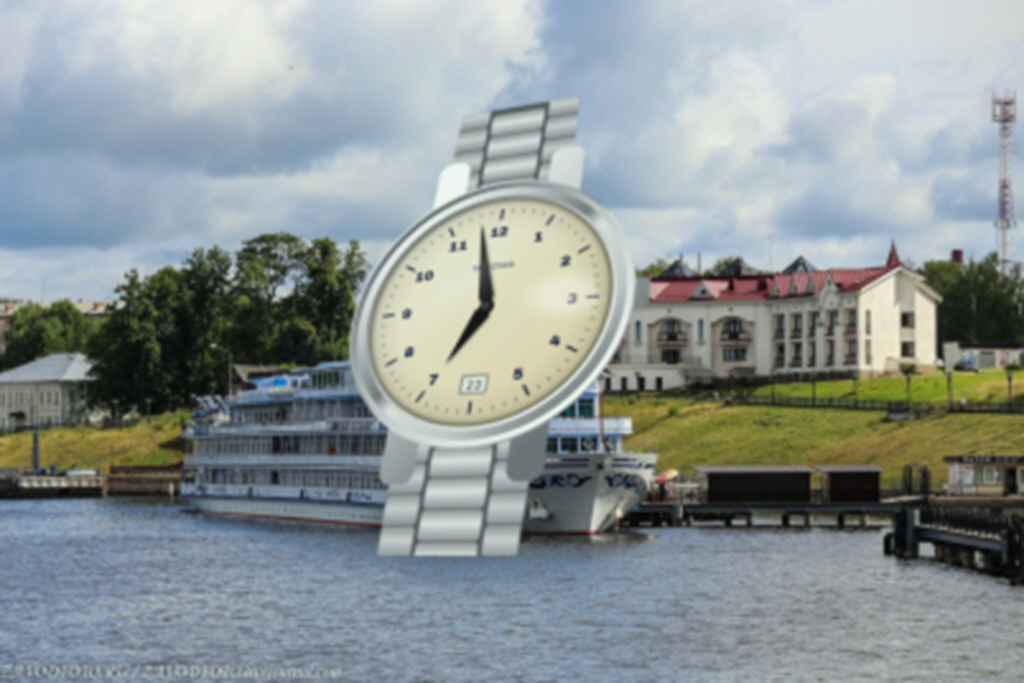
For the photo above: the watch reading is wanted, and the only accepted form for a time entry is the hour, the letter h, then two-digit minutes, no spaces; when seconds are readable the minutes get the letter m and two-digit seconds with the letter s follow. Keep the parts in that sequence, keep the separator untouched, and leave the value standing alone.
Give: 6h58
